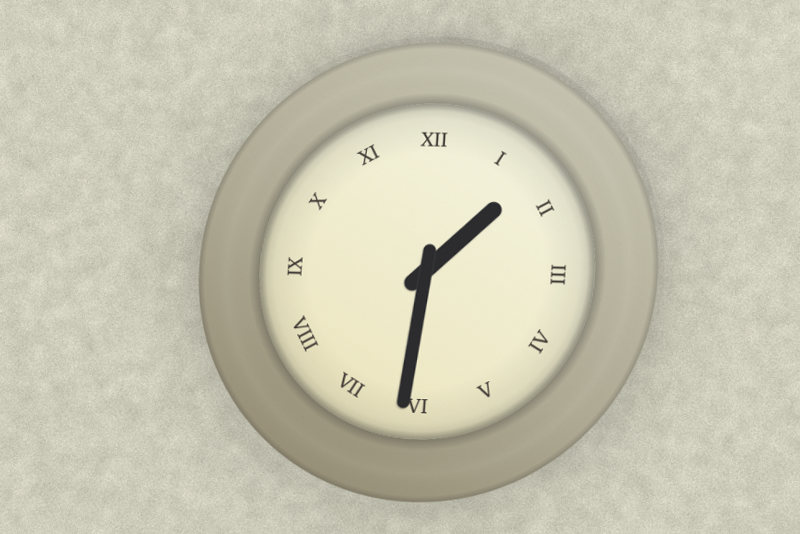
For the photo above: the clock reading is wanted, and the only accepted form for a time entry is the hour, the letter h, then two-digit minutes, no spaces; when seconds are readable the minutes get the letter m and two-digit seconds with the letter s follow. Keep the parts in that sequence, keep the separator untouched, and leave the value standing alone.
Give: 1h31
